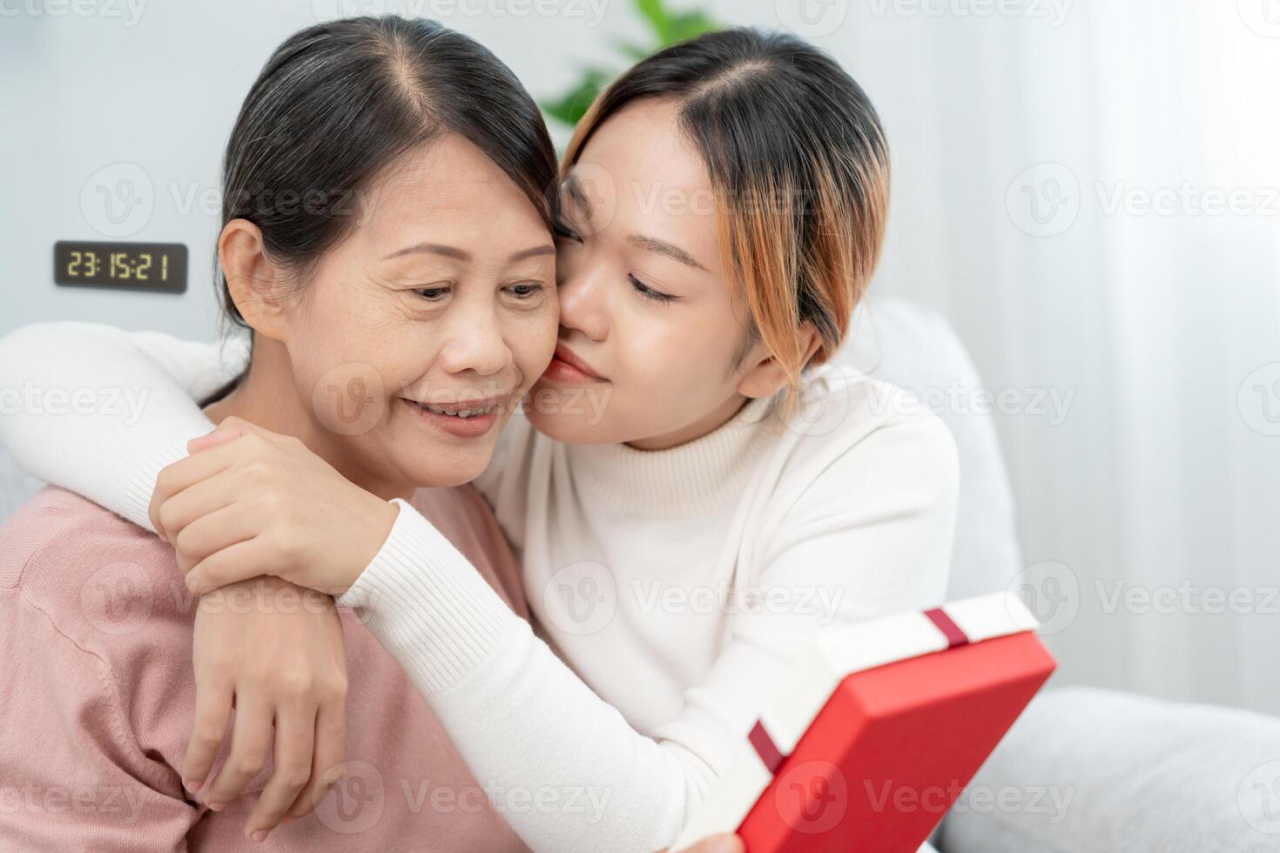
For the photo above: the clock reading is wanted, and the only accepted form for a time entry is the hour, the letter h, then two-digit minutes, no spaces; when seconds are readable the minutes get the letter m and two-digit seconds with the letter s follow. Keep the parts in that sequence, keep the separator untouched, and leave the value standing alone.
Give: 23h15m21s
